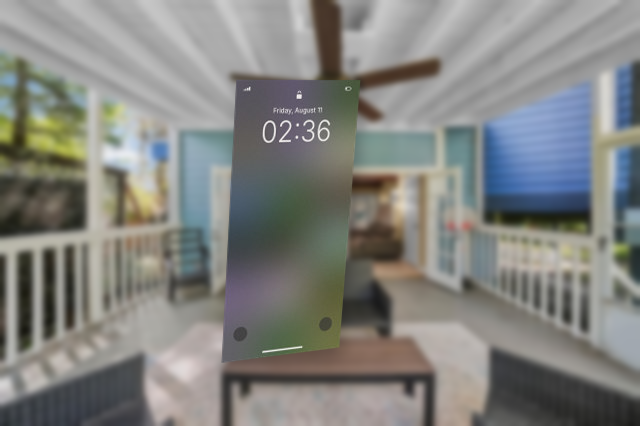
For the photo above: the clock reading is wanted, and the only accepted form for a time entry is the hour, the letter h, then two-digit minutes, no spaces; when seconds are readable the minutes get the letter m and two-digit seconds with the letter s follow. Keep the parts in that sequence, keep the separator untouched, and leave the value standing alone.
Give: 2h36
